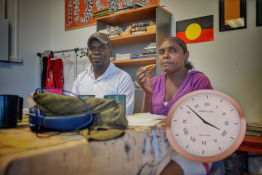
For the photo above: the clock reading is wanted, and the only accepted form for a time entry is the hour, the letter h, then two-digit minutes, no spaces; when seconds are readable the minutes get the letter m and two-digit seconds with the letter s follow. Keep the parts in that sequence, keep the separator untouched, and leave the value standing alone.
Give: 3h52
